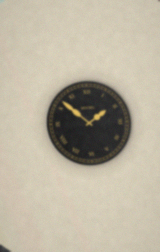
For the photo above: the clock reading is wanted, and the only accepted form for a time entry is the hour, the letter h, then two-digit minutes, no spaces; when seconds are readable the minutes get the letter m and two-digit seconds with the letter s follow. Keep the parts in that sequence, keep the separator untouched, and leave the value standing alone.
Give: 1h52
